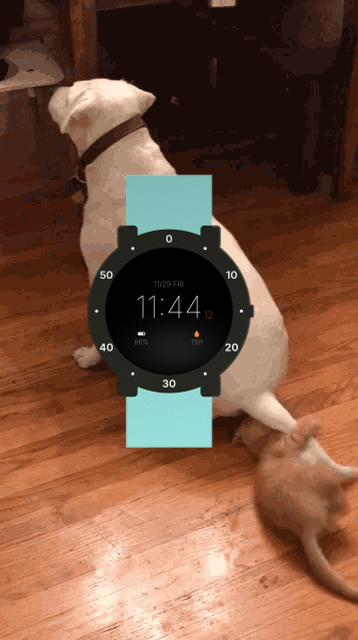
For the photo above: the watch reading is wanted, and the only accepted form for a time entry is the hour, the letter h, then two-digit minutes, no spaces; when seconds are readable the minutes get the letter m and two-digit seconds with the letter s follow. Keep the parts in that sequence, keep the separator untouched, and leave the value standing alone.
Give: 11h44m12s
